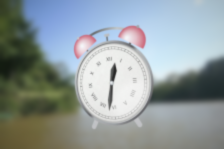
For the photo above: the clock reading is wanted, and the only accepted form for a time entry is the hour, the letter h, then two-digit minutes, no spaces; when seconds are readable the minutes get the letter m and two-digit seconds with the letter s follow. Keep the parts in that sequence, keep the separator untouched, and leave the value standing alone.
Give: 12h32
